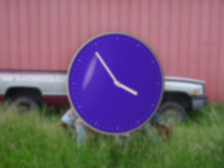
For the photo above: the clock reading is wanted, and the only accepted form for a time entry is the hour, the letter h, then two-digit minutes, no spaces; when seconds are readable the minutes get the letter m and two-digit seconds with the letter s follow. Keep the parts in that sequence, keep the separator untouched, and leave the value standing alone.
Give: 3h54
